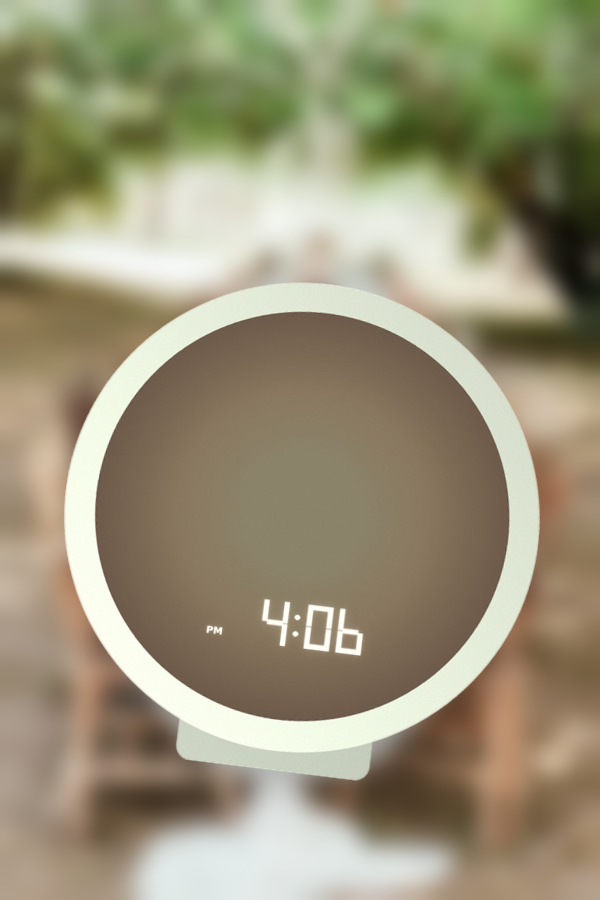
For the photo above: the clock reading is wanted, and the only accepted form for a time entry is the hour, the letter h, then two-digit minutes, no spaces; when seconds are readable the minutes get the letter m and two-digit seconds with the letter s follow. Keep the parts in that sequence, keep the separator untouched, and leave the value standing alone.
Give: 4h06
